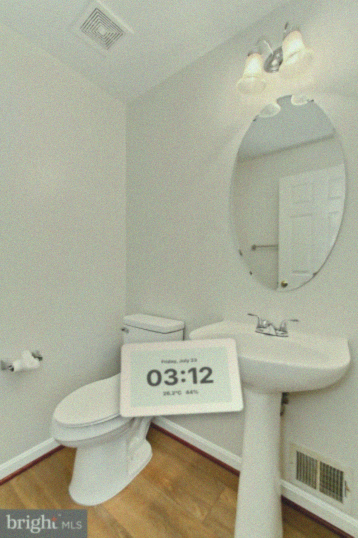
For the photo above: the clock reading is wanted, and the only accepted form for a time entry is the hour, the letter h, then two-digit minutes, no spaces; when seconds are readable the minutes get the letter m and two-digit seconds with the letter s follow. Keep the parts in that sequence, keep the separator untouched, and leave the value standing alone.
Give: 3h12
